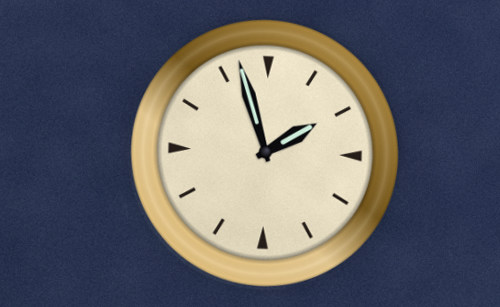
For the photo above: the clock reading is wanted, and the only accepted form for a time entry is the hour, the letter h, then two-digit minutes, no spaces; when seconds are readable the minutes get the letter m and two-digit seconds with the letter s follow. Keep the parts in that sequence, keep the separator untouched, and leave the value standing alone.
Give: 1h57
